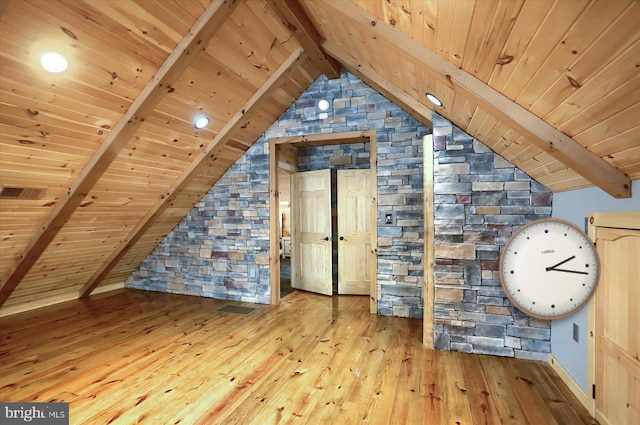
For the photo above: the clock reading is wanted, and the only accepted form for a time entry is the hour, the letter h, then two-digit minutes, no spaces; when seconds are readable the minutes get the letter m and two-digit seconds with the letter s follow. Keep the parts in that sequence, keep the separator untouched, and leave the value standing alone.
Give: 2h17
